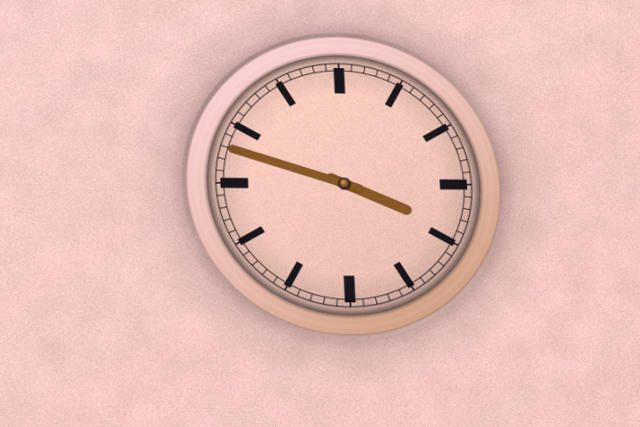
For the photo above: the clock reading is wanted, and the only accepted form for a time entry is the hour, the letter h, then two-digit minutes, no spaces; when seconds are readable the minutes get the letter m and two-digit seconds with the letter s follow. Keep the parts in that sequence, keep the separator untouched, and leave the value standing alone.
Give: 3h48
